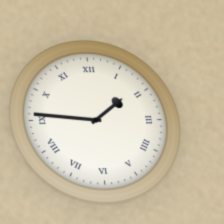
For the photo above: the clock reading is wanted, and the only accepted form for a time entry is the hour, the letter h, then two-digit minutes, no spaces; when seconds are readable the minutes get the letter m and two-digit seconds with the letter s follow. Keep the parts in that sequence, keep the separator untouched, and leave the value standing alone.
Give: 1h46
